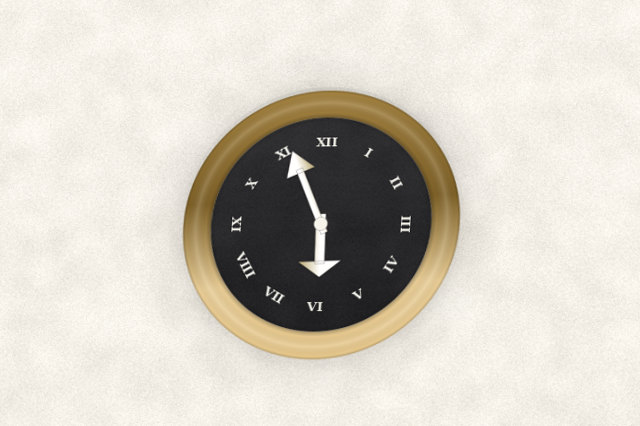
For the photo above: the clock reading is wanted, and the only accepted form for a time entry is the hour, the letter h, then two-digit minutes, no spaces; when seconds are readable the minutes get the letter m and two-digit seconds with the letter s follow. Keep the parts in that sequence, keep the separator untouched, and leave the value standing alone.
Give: 5h56
